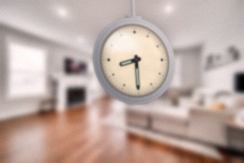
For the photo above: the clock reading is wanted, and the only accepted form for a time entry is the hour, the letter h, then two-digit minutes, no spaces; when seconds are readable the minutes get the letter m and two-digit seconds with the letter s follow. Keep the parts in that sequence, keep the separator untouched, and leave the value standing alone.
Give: 8h30
